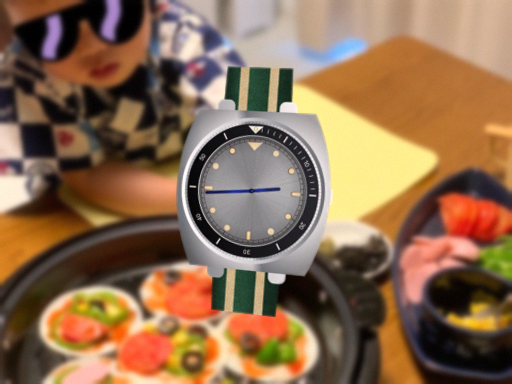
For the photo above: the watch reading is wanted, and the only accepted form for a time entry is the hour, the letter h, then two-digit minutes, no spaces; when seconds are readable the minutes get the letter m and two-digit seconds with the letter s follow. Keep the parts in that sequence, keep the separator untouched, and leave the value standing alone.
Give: 2h44
